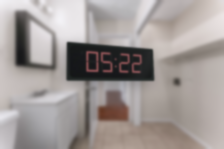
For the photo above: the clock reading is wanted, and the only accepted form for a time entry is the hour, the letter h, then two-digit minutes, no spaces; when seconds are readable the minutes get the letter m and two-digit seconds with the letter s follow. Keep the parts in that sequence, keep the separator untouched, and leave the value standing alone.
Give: 5h22
